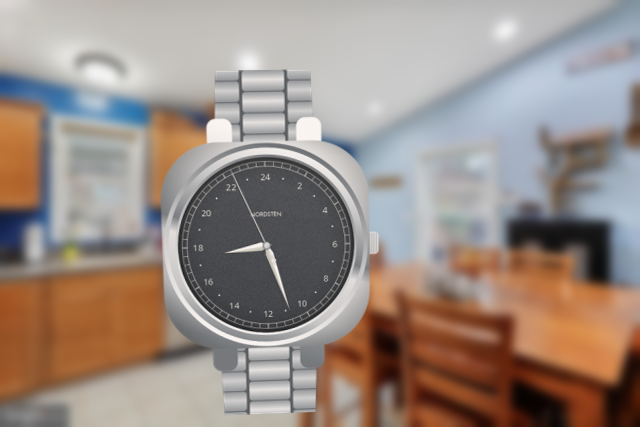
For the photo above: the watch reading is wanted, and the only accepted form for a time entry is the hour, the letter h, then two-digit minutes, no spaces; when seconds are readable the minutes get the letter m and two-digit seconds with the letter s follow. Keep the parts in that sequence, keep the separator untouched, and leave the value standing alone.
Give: 17h26m56s
